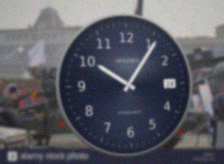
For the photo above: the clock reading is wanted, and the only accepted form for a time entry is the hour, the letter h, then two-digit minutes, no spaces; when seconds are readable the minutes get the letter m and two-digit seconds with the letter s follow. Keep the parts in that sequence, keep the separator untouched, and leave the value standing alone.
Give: 10h06
